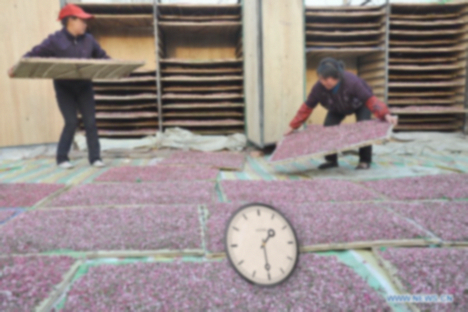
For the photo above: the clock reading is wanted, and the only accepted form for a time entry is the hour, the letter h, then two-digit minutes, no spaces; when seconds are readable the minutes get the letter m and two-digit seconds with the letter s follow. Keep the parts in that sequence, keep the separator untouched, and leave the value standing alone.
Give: 1h30
